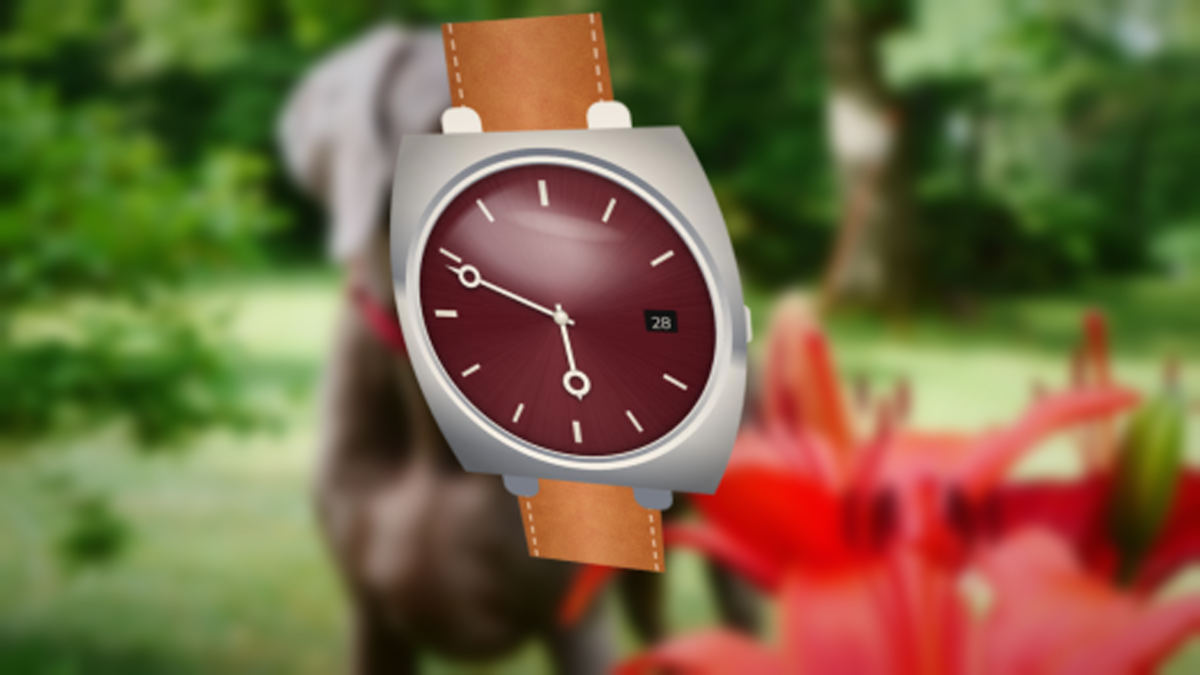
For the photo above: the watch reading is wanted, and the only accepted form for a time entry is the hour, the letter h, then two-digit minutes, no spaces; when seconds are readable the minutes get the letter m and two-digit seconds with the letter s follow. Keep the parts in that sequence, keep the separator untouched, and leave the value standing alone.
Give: 5h49
